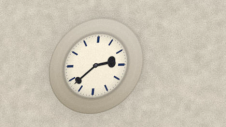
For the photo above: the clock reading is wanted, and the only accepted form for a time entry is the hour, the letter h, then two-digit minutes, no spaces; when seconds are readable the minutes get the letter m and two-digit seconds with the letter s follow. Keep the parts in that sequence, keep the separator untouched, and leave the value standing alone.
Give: 2h38
